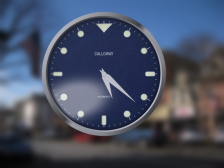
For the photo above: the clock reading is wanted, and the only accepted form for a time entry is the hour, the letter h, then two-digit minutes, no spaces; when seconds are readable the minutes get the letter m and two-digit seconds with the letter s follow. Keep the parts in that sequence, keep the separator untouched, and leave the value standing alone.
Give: 5h22
